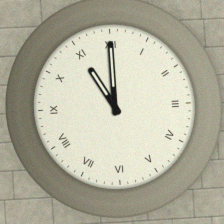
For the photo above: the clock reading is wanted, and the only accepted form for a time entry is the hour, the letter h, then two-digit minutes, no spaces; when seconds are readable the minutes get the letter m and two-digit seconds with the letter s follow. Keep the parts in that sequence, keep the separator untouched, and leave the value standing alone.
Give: 11h00
